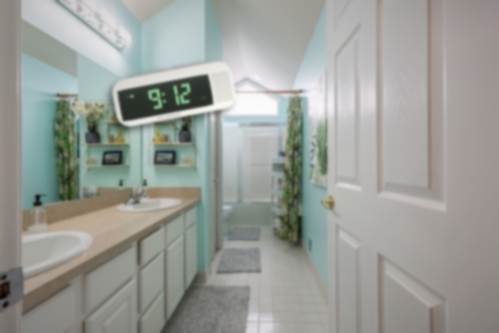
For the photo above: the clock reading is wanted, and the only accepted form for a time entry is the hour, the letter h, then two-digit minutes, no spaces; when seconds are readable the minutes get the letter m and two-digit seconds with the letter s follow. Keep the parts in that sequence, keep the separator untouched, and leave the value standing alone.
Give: 9h12
